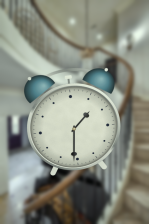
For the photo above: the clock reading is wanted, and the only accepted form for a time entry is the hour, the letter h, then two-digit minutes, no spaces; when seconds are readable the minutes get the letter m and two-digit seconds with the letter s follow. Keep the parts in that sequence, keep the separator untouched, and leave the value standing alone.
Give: 1h31
